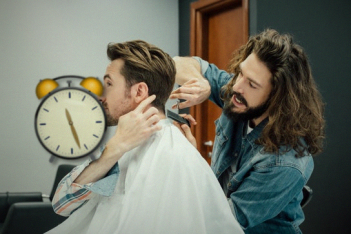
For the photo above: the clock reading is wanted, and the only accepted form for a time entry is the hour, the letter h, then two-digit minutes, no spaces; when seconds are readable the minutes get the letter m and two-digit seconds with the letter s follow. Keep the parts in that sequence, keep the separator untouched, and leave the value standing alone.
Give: 11h27
